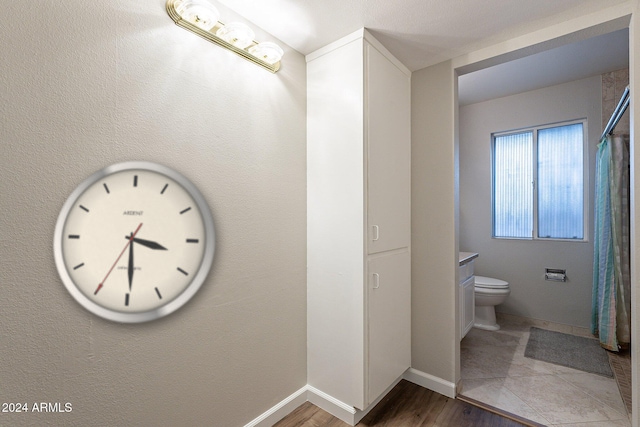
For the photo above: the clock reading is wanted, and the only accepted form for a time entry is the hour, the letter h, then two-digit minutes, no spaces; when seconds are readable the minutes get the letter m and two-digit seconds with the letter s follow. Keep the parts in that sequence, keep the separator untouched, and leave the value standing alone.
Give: 3h29m35s
